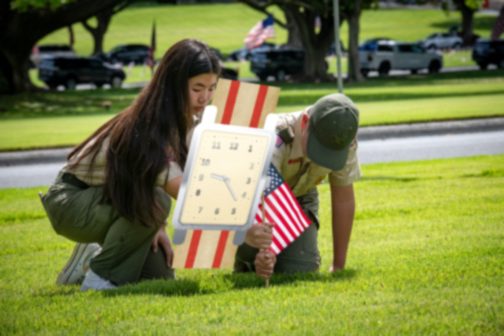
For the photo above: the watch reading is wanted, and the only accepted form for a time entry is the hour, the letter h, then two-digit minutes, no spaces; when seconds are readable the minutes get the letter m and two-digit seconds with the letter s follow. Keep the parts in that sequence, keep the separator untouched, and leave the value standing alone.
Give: 9h23
